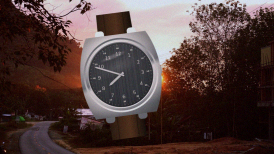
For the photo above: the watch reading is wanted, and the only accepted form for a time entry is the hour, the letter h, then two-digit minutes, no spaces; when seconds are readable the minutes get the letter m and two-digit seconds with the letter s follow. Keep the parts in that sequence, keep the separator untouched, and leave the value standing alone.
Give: 7h49
